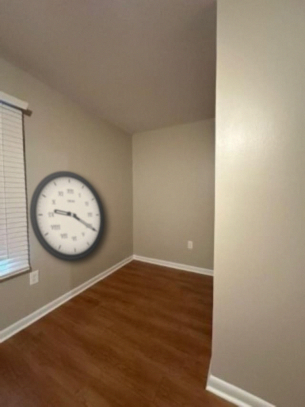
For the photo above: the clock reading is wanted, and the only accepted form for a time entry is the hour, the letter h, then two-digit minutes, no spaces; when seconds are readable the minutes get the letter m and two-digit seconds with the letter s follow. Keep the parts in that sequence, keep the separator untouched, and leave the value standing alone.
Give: 9h20
